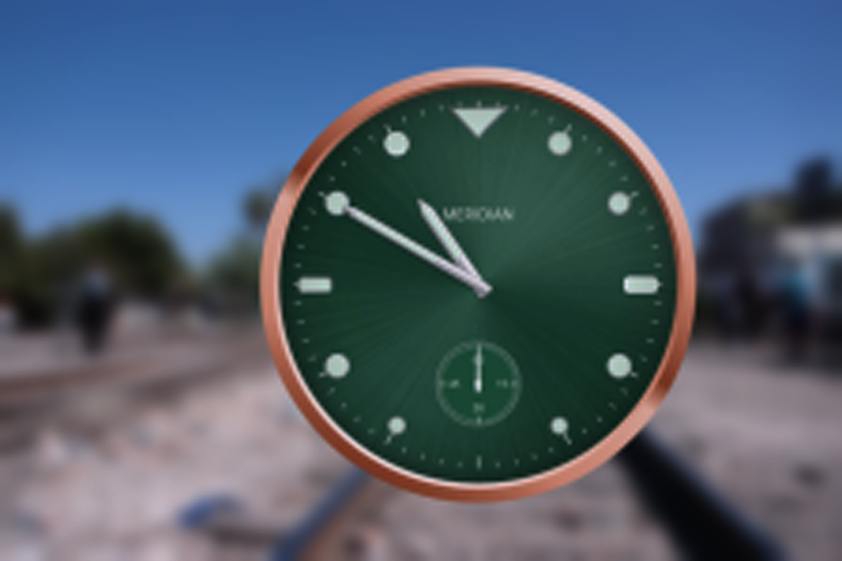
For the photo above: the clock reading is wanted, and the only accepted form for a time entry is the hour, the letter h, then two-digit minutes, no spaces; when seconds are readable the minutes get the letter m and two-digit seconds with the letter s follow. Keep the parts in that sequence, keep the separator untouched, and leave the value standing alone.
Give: 10h50
